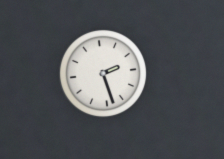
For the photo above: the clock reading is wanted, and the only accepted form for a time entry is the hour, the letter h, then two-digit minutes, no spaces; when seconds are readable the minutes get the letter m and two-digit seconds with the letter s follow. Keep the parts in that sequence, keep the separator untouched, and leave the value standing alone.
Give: 2h28
